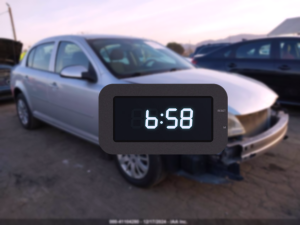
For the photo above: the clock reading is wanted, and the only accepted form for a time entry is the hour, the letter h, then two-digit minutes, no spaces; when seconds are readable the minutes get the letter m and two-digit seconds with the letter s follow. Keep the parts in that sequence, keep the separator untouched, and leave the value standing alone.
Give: 6h58
